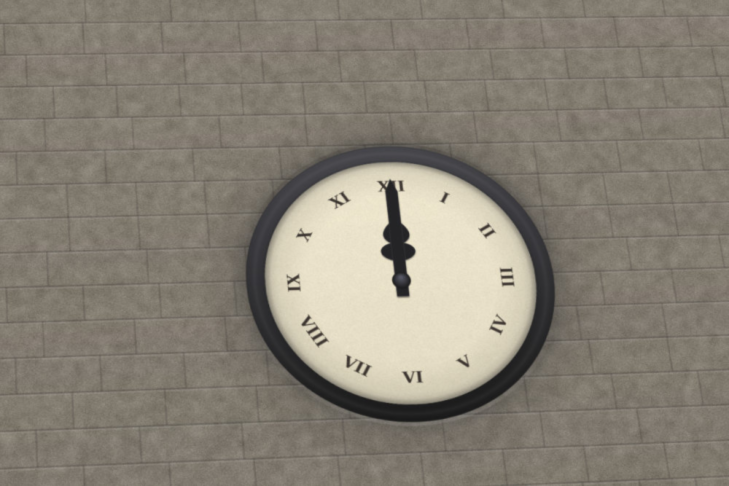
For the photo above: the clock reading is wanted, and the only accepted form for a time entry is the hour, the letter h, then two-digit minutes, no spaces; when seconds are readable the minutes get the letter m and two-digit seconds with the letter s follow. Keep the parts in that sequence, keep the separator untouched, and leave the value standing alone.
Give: 12h00
